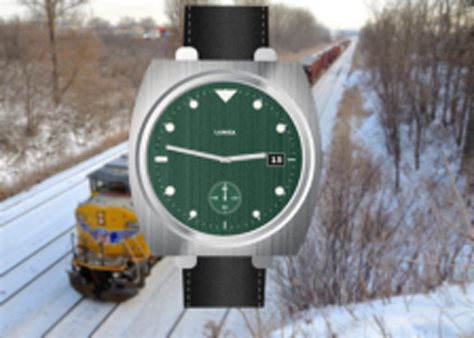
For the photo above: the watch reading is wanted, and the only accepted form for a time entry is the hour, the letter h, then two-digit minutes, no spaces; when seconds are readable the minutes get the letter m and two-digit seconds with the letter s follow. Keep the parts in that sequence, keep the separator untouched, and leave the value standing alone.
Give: 2h47
